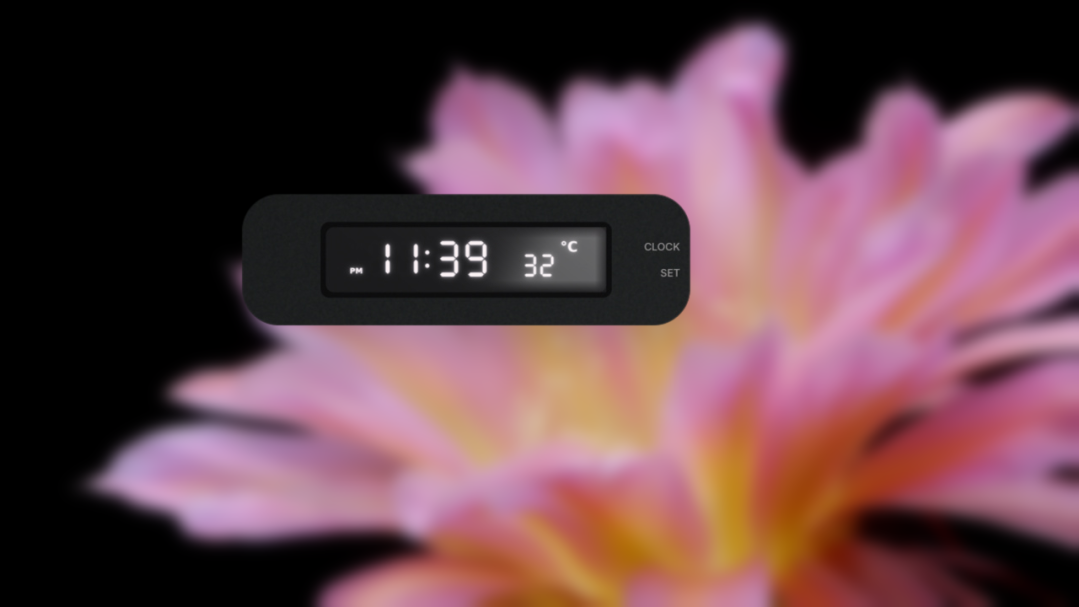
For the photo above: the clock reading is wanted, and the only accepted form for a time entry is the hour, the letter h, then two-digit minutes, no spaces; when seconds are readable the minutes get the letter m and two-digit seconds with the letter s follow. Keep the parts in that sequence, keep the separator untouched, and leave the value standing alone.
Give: 11h39
